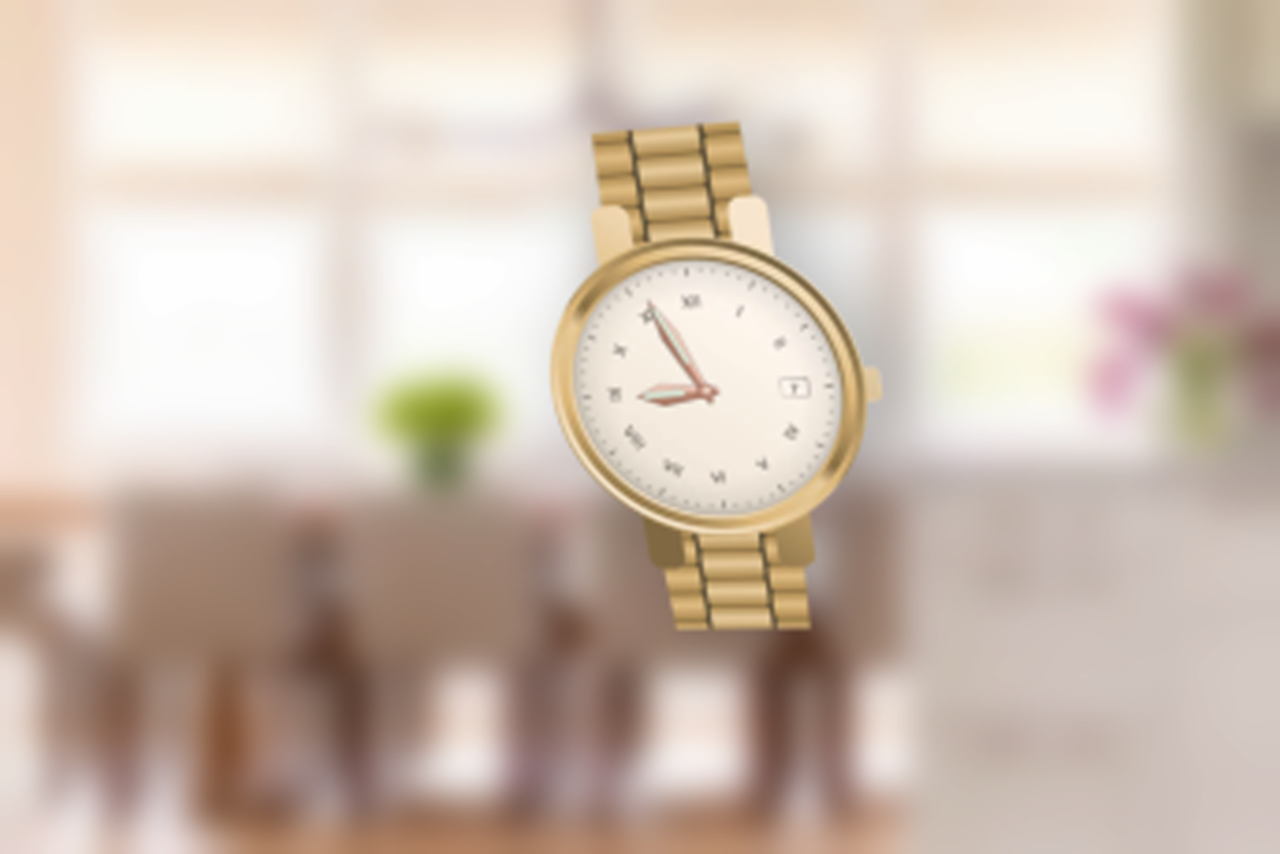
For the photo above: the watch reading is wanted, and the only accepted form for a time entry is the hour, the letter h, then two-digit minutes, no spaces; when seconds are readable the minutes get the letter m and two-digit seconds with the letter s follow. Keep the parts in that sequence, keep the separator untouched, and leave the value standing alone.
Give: 8h56
